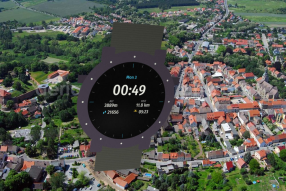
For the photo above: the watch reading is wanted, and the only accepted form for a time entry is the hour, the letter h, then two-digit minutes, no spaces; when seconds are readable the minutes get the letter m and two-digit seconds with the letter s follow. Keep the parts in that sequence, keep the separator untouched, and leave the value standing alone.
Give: 0h49
